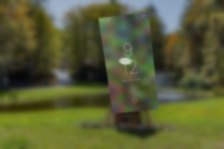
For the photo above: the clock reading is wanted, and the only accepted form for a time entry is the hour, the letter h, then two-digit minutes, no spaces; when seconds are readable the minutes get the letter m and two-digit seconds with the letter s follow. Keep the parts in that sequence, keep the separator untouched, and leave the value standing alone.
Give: 9h12
